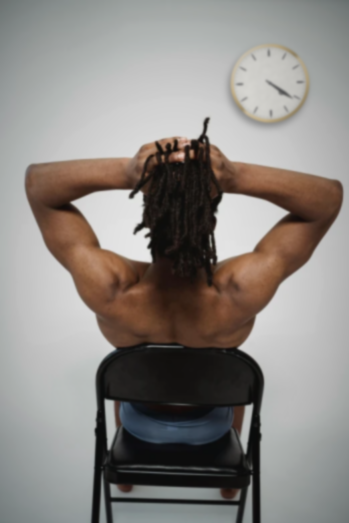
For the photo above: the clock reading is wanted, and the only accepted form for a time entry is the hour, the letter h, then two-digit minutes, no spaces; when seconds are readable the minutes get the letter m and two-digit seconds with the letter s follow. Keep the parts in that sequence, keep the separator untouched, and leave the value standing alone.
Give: 4h21
